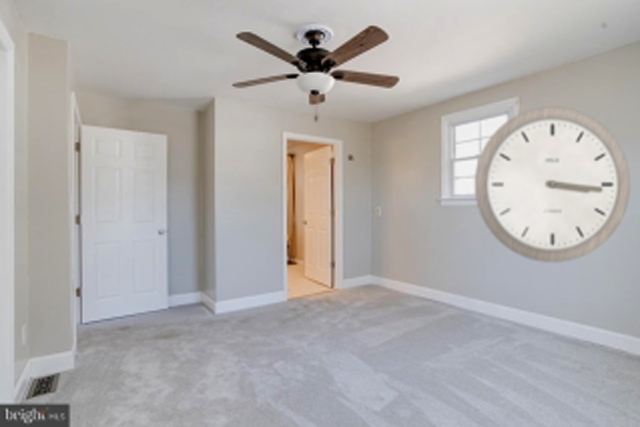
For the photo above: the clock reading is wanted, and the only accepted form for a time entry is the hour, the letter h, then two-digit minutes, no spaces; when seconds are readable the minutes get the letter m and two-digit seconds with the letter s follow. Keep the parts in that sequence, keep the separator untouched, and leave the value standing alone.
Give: 3h16
